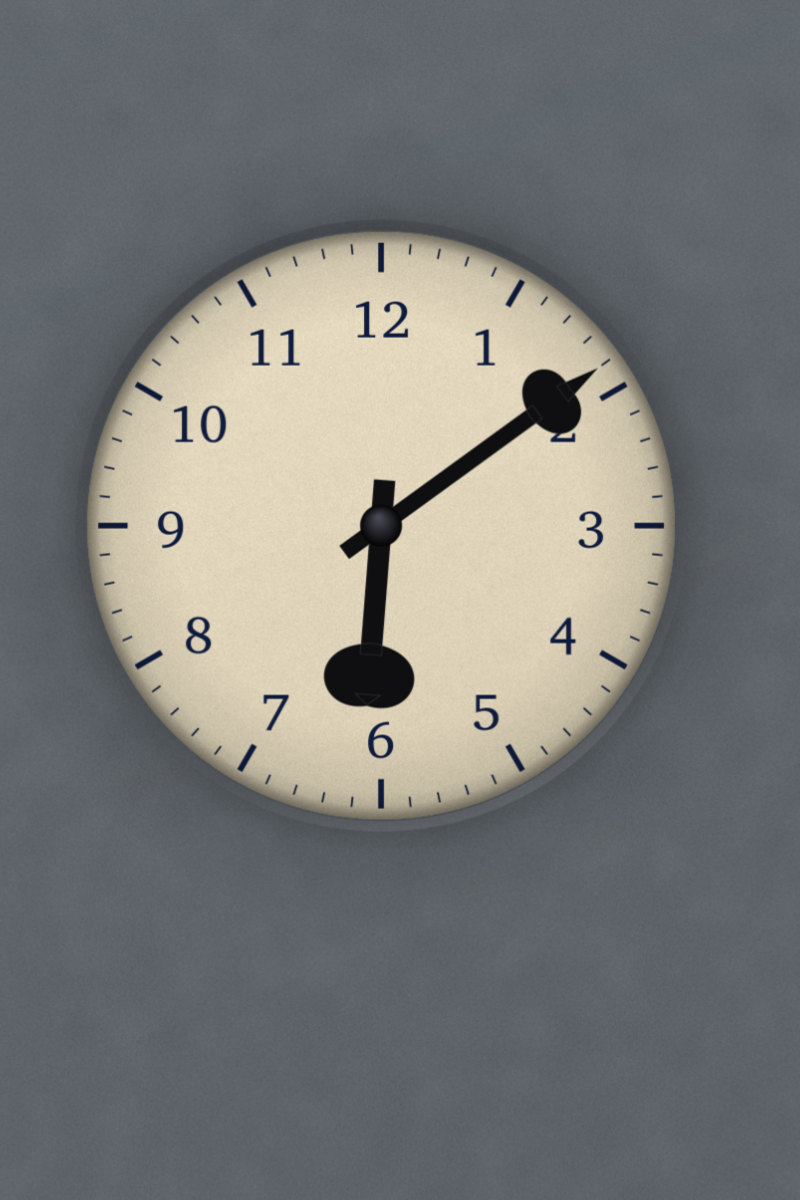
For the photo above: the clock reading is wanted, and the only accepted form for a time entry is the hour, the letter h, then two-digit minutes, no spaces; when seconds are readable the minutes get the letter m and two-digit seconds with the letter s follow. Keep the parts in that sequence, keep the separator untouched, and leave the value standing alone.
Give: 6h09
